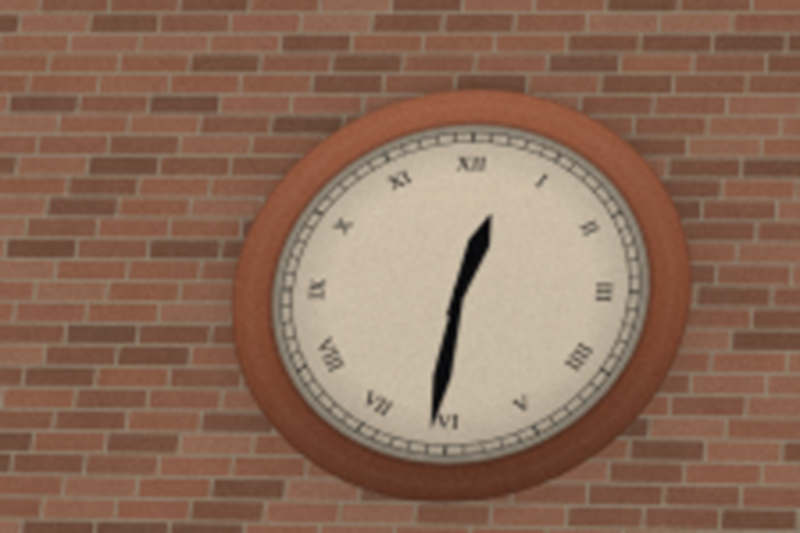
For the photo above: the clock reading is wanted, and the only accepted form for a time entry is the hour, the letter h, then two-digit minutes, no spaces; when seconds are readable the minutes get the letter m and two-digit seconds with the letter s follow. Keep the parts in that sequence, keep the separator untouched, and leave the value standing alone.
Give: 12h31
